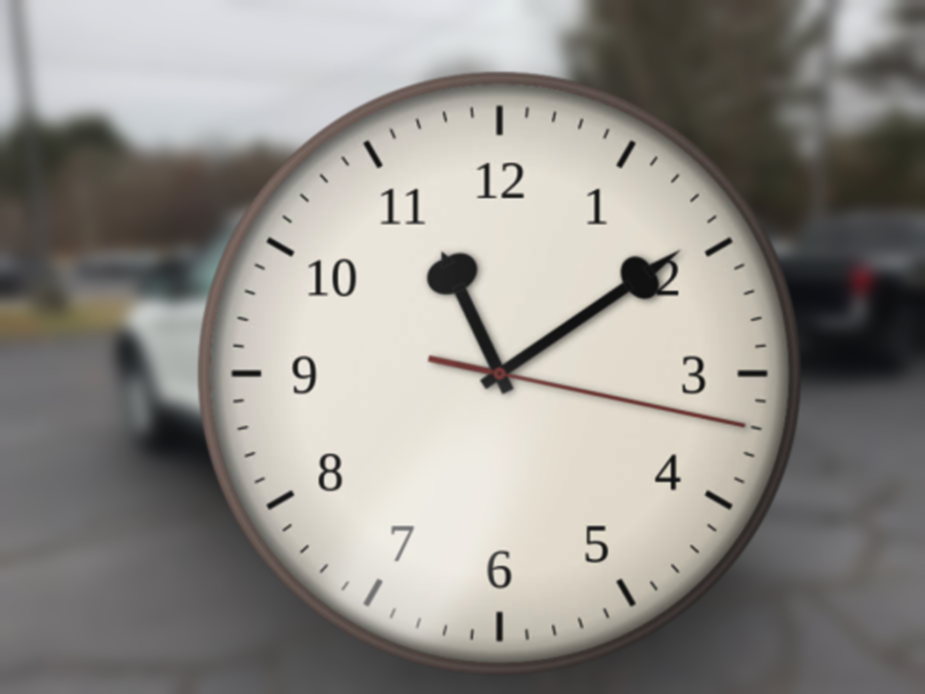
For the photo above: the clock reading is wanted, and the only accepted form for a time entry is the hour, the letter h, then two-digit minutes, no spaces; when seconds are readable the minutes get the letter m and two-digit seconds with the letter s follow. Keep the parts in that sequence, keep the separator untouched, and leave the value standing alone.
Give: 11h09m17s
